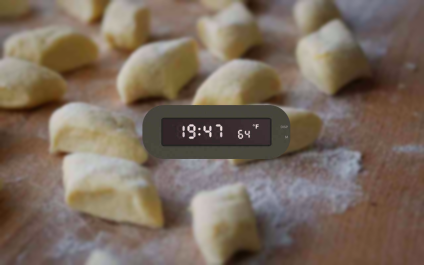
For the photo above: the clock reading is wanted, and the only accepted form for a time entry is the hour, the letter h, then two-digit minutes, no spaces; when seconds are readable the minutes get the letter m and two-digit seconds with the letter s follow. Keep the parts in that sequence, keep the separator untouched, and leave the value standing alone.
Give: 19h47
